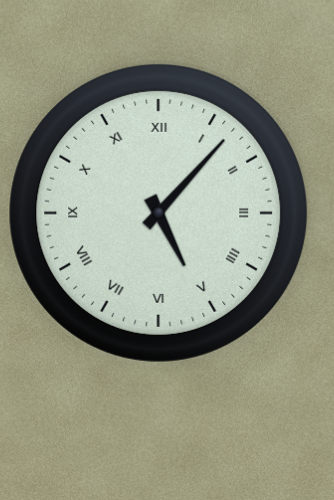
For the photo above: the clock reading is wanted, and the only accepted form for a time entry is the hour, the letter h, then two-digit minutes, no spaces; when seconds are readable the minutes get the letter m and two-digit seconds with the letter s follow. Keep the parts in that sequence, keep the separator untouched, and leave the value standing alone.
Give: 5h07
